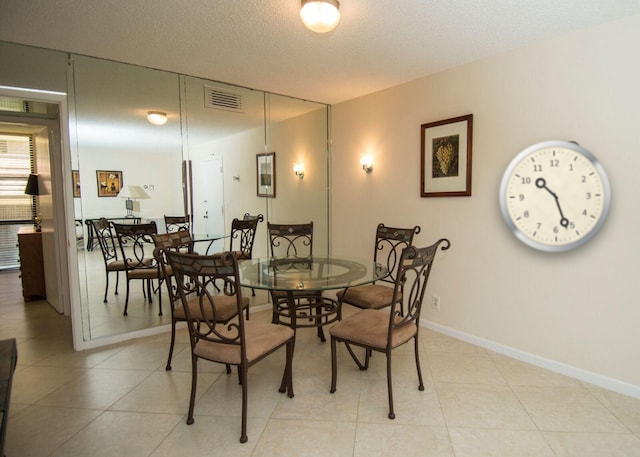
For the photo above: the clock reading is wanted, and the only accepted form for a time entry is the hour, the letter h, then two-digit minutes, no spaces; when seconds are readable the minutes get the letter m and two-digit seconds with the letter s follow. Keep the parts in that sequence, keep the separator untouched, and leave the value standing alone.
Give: 10h27
